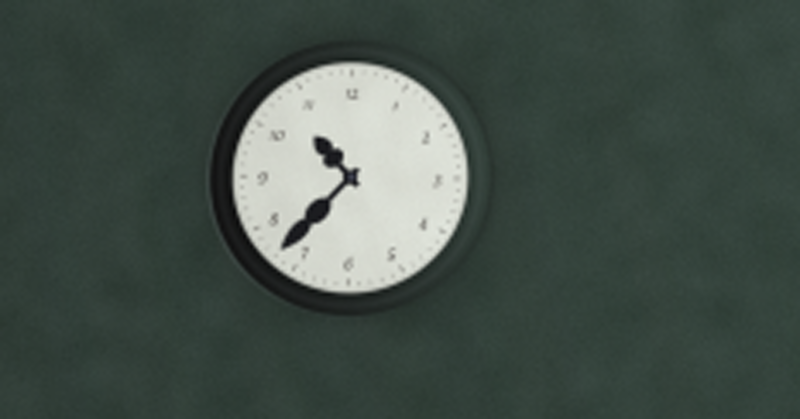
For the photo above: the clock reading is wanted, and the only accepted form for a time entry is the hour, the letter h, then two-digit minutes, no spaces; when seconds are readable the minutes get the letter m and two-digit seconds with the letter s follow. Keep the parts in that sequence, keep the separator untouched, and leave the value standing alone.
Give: 10h37
